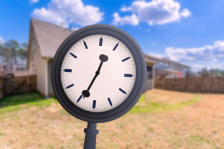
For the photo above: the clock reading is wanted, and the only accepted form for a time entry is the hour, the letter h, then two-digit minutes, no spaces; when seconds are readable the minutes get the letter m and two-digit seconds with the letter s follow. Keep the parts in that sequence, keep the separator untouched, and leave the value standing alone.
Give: 12h34
